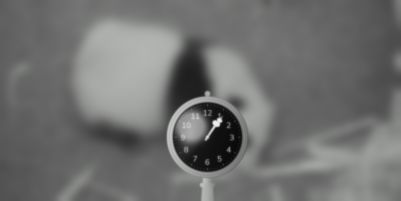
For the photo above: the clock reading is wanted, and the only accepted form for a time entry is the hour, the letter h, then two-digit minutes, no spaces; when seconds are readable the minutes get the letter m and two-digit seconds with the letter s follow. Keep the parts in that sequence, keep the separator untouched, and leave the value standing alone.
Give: 1h06
